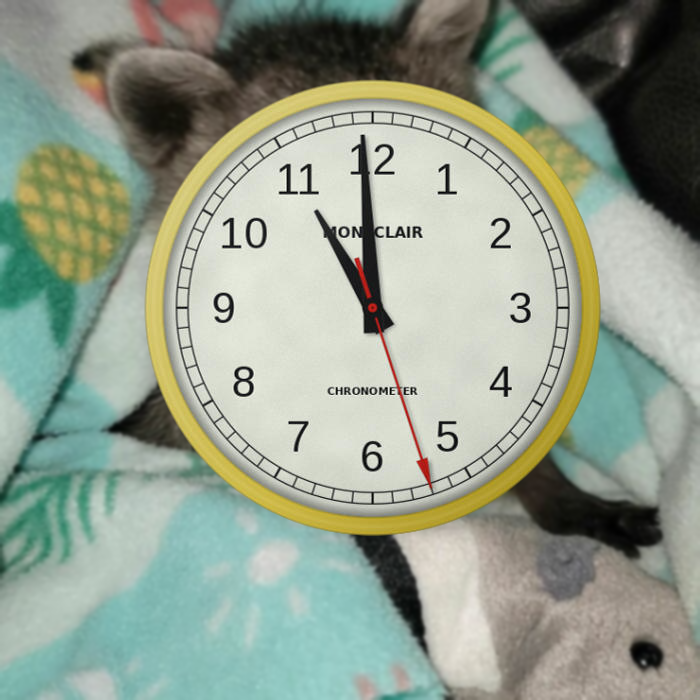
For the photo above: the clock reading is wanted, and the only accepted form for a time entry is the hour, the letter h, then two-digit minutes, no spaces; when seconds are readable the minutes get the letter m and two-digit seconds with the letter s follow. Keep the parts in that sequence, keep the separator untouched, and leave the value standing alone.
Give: 10h59m27s
